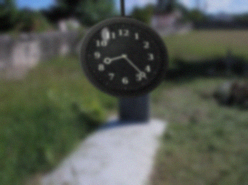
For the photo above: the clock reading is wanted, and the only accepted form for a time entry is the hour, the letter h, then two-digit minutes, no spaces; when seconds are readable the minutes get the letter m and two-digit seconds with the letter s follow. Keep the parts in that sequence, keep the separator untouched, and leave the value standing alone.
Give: 8h23
